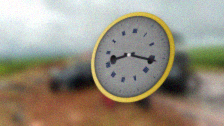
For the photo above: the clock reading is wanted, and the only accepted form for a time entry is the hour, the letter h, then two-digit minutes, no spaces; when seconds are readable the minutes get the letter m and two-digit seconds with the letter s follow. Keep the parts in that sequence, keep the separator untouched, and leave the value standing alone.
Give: 8h16
